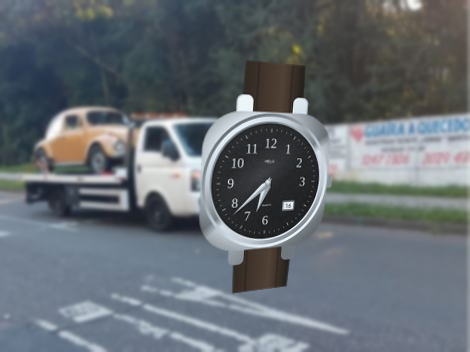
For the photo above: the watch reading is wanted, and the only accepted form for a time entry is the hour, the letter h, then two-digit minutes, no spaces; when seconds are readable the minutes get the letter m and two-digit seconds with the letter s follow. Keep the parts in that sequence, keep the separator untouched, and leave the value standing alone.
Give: 6h38
